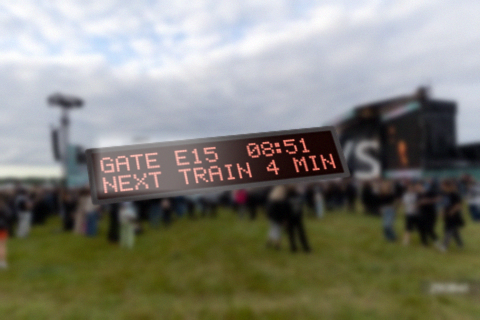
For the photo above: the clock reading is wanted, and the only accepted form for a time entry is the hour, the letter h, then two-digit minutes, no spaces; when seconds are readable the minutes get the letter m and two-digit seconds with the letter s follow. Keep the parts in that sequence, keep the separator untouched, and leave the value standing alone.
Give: 8h51
